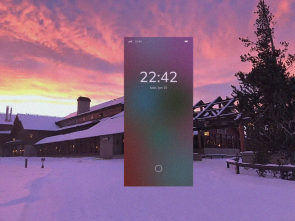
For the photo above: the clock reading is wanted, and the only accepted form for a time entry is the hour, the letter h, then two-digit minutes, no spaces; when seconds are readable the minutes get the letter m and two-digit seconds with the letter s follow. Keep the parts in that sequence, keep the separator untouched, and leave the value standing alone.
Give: 22h42
